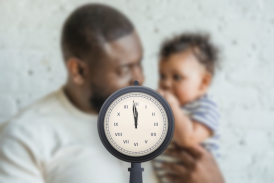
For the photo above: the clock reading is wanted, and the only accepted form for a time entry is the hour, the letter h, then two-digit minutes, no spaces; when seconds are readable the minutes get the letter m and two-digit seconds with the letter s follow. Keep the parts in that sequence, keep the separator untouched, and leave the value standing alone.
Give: 11h59
